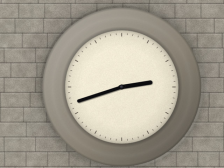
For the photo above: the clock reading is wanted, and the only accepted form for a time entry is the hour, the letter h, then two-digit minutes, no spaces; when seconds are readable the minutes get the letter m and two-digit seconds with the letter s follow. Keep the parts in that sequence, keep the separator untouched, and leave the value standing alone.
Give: 2h42
